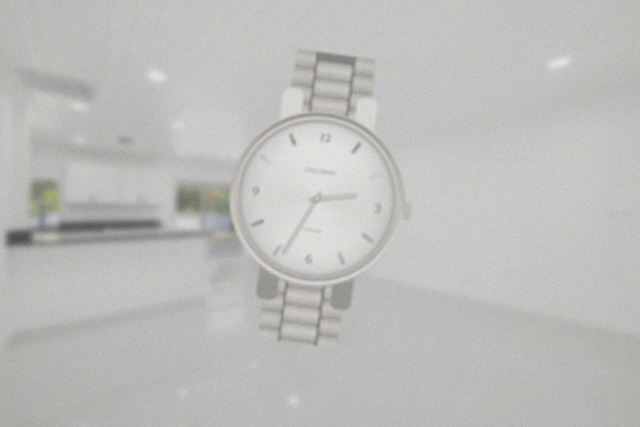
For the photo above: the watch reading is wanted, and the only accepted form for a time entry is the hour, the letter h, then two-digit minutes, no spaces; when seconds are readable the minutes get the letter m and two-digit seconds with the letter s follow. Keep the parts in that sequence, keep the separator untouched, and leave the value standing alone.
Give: 2h34
